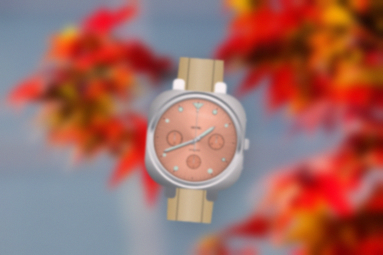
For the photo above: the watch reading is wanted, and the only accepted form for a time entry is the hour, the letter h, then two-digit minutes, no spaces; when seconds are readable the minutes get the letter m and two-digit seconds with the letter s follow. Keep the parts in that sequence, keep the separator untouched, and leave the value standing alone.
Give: 1h41
